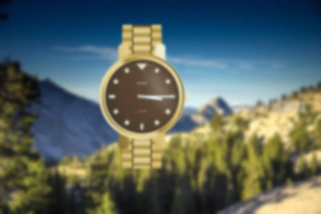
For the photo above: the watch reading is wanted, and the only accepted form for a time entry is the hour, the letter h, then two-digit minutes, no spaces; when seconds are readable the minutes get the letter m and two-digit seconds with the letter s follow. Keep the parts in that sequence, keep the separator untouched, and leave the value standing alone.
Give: 3h15
